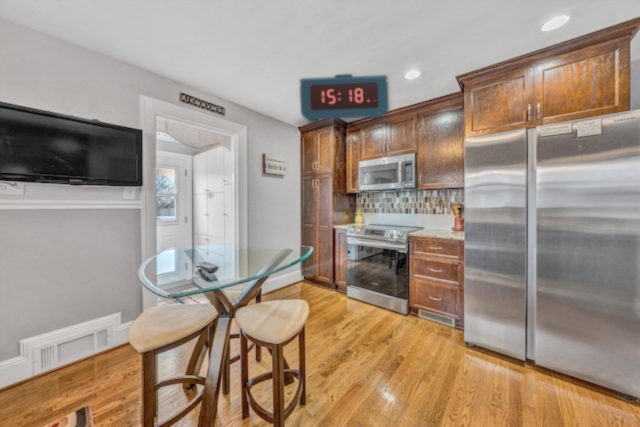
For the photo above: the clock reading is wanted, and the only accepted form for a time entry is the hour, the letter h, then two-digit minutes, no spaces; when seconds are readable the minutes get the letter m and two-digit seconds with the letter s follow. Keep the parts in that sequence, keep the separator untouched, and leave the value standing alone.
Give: 15h18
